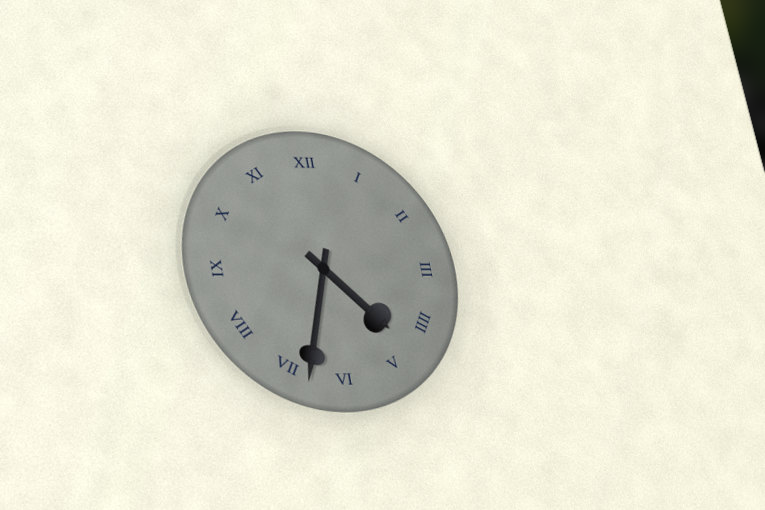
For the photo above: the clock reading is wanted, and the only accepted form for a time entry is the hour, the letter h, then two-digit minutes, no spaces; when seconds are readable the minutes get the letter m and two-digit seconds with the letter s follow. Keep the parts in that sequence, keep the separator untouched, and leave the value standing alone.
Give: 4h33
